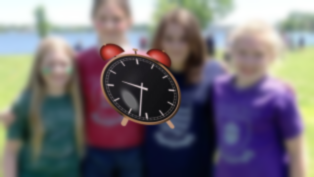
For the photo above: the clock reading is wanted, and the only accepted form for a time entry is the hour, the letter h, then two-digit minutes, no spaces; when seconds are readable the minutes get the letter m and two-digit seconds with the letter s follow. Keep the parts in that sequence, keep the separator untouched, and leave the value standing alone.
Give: 9h32
